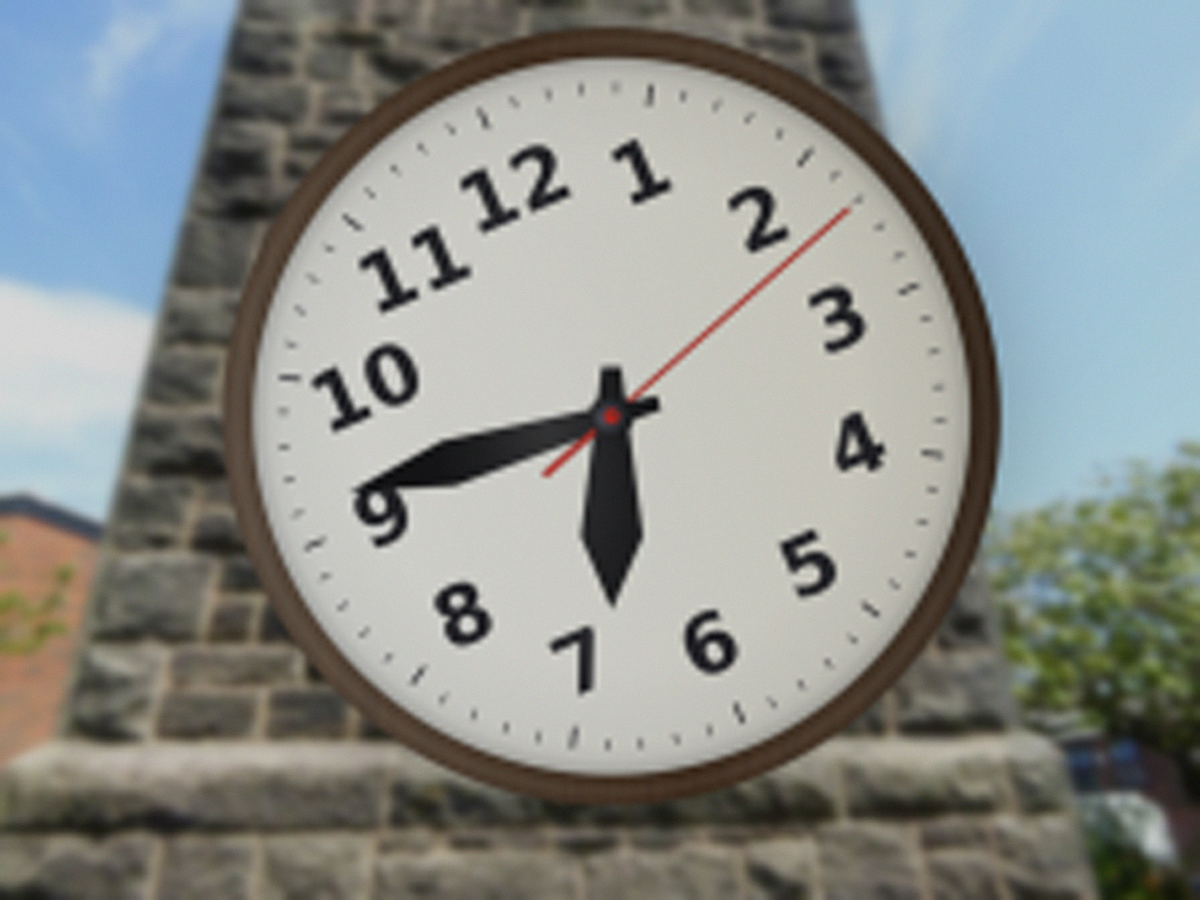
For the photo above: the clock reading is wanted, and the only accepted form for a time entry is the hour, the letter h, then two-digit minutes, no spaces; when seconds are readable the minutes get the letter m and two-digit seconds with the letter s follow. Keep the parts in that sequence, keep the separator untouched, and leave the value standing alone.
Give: 6h46m12s
